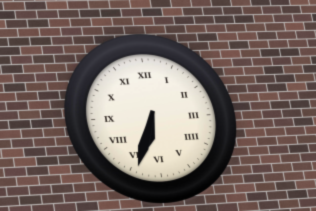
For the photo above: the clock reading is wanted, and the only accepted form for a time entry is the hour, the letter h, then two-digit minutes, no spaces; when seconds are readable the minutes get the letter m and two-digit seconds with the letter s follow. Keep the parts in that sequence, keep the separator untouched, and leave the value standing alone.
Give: 6h34
